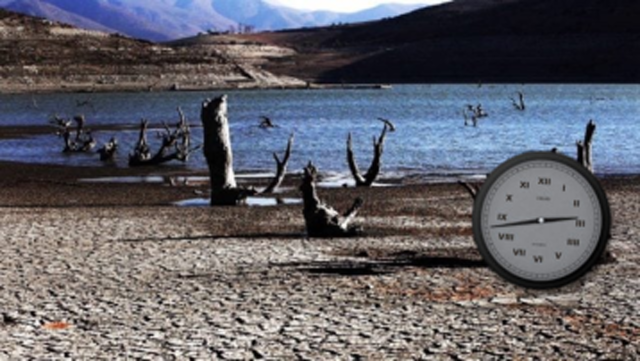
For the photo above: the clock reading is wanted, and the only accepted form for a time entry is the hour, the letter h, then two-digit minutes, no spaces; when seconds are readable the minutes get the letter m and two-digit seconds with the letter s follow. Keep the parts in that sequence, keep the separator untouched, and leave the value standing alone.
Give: 2h43
